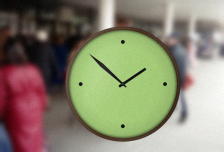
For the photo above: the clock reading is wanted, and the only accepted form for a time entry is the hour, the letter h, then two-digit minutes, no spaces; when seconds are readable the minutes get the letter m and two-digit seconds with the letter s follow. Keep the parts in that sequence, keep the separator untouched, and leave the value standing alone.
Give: 1h52
